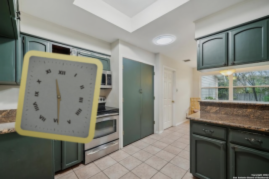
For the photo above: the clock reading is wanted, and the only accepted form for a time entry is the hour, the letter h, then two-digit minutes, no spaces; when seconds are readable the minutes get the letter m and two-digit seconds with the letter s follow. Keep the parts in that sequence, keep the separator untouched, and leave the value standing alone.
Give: 11h29
